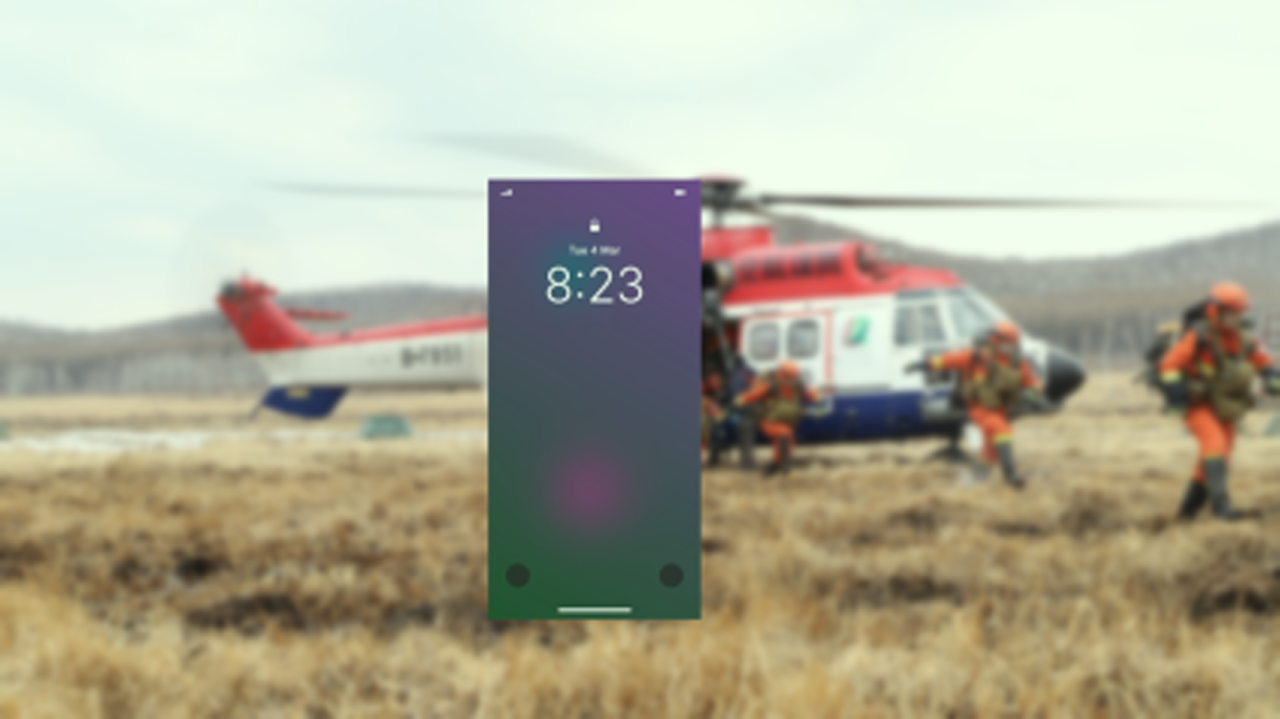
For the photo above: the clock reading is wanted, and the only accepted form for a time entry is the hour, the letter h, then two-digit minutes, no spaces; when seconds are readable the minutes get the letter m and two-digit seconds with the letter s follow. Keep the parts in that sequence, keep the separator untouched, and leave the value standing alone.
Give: 8h23
